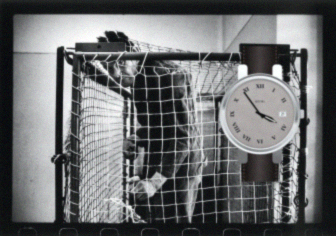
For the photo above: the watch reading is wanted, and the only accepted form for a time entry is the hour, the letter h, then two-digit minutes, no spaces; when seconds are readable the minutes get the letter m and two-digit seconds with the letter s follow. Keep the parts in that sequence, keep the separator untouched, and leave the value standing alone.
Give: 3h54
